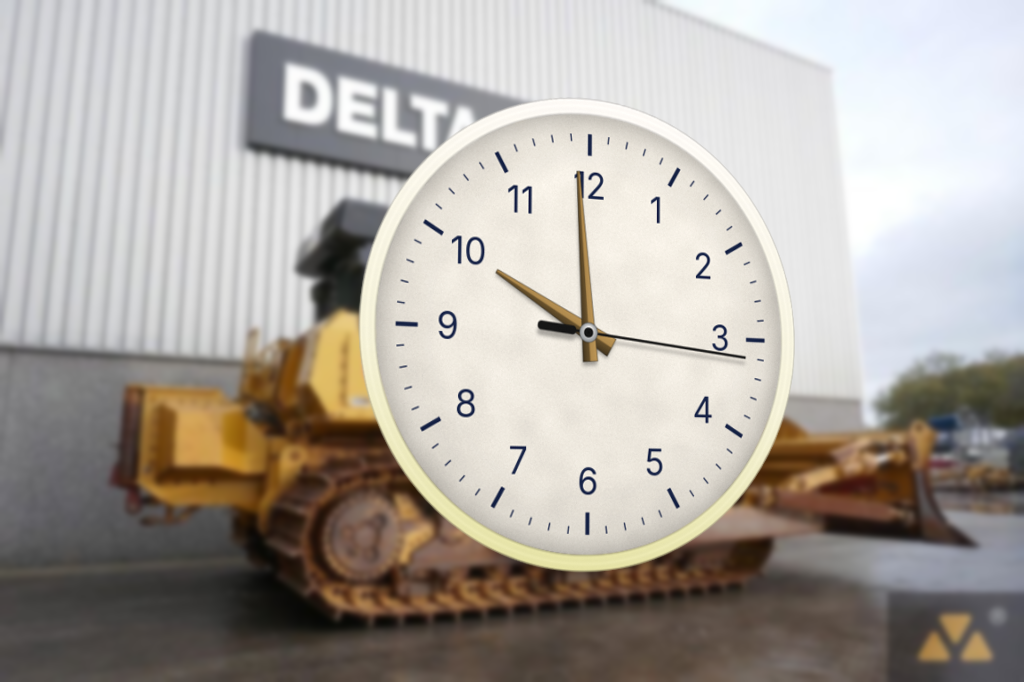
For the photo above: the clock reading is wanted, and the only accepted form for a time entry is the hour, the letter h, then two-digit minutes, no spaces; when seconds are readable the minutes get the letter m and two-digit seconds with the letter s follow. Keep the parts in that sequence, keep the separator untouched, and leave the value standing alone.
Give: 9h59m16s
